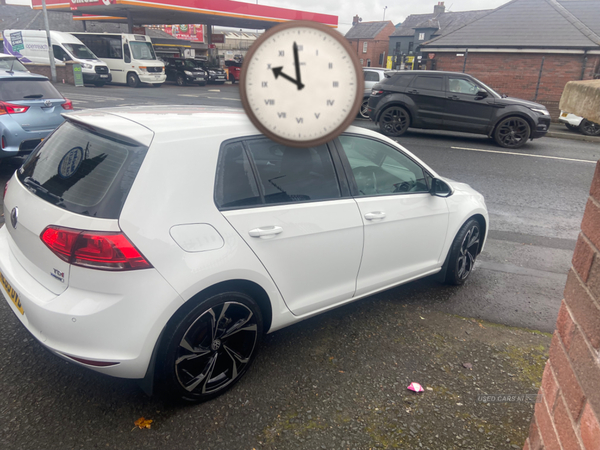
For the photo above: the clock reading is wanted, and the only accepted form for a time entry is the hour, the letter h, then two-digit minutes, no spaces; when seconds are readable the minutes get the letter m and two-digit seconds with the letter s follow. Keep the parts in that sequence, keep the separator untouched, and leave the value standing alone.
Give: 9h59
